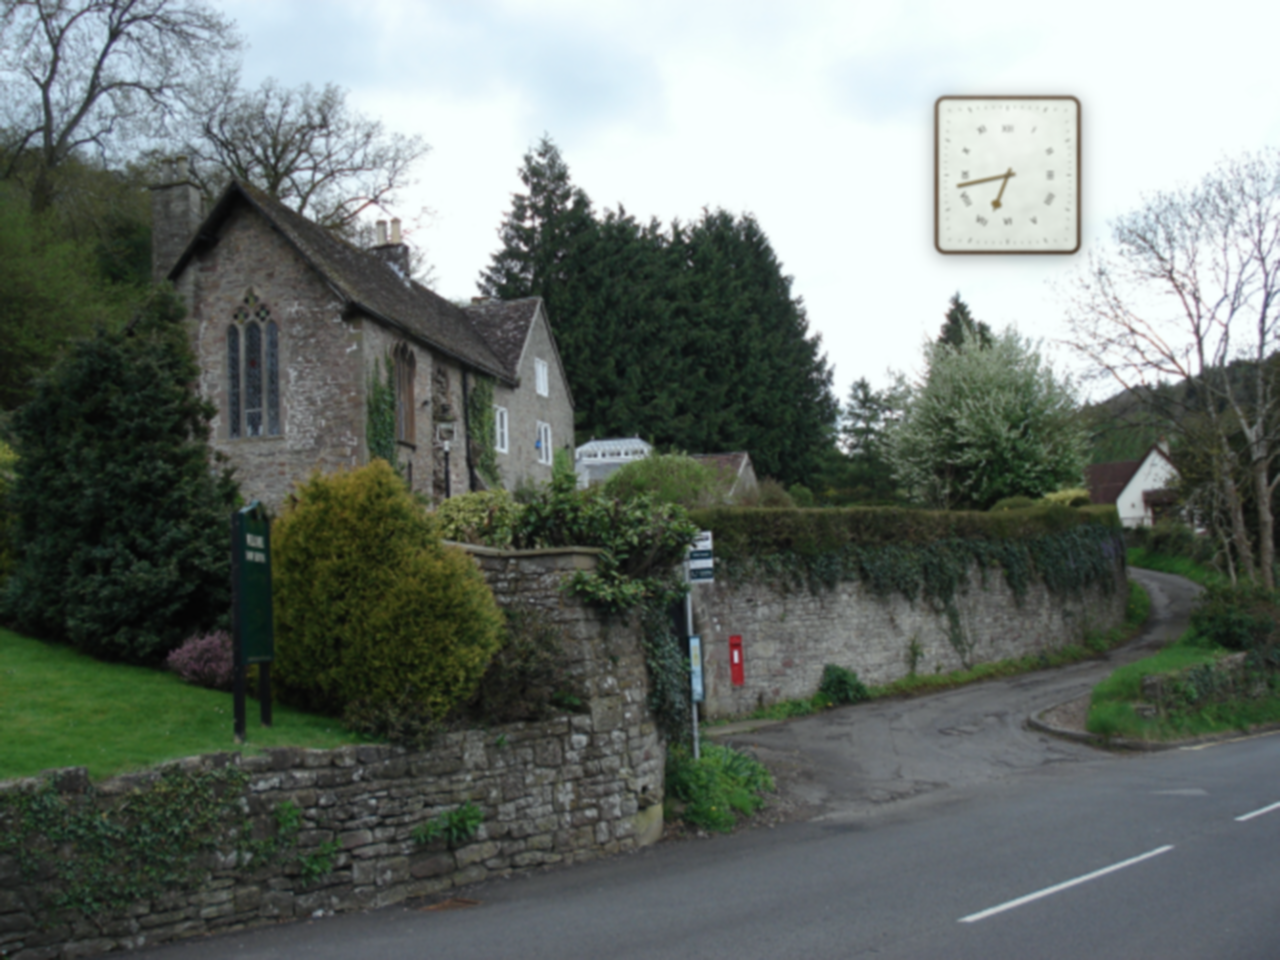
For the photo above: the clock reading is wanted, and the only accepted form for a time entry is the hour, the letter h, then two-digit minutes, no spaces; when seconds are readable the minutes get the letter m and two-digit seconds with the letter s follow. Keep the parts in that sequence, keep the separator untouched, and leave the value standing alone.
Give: 6h43
